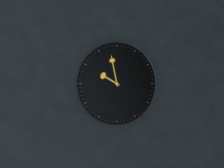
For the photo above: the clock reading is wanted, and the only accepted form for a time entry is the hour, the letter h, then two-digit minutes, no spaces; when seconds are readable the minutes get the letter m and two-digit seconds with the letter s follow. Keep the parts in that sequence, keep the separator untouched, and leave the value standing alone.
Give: 9h58
